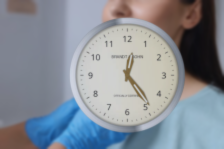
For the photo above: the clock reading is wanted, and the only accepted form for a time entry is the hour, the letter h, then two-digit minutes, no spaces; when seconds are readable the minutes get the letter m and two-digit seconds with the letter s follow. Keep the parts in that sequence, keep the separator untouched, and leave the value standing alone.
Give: 12h24
